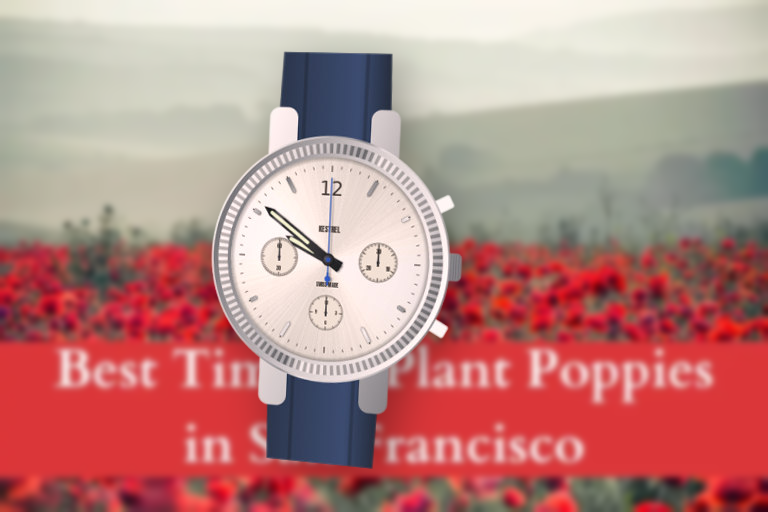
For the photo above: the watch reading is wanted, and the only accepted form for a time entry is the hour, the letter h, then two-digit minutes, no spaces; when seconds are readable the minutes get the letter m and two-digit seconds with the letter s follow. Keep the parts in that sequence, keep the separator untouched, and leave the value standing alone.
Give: 9h51
